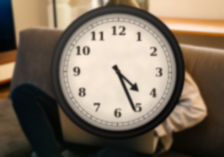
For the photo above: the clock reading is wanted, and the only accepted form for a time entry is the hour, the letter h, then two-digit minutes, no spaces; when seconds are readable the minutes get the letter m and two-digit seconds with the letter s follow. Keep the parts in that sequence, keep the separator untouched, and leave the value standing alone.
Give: 4h26
